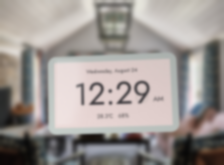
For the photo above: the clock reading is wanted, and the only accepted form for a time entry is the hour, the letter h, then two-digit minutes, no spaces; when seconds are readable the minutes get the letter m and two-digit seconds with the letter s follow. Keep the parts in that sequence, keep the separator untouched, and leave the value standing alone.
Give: 12h29
